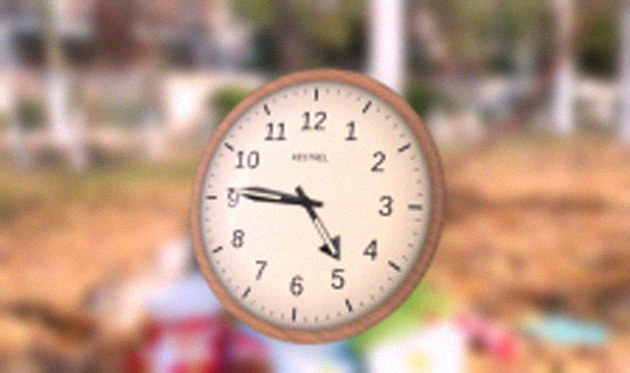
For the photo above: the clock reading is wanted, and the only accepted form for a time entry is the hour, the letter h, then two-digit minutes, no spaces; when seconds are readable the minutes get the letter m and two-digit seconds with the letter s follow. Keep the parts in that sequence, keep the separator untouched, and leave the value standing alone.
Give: 4h46
